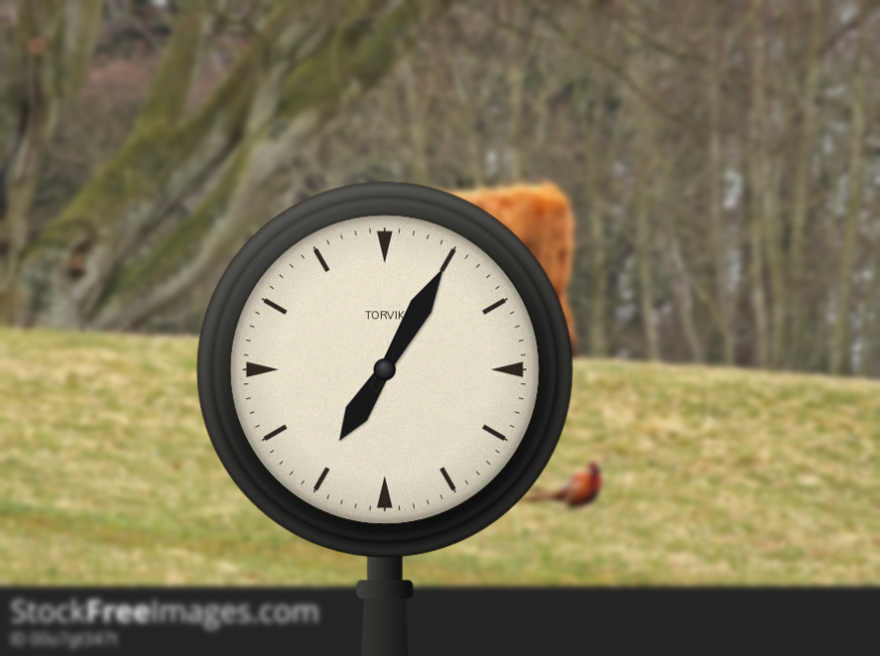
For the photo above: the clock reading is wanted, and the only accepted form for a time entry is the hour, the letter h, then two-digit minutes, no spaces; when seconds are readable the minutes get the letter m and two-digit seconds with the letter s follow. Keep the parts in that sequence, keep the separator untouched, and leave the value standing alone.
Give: 7h05
